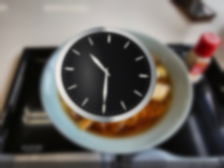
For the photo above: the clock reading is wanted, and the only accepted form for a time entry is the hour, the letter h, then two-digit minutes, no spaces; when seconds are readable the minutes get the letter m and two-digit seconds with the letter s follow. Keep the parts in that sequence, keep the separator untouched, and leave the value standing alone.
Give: 10h30
